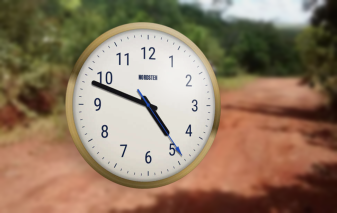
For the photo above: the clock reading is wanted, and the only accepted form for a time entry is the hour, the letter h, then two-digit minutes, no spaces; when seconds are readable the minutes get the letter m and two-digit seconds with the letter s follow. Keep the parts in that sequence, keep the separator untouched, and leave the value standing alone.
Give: 4h48m24s
